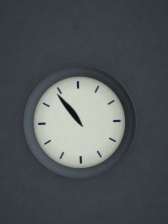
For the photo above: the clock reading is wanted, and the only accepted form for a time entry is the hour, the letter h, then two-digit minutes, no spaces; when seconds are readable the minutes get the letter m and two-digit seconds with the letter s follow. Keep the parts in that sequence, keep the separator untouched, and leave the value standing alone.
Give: 10h54
